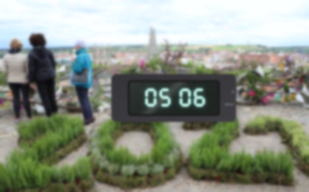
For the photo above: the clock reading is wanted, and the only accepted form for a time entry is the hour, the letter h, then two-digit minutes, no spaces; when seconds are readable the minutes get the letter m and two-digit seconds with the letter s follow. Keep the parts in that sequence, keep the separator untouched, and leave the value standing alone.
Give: 5h06
